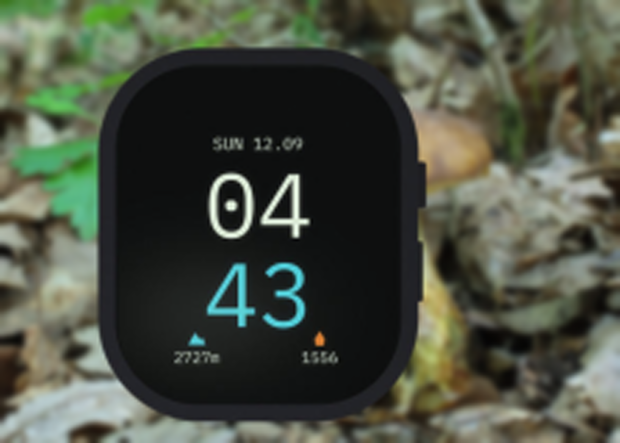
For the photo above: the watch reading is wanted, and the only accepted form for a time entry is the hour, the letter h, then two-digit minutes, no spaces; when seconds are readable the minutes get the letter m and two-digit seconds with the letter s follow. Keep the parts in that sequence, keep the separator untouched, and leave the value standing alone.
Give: 4h43
